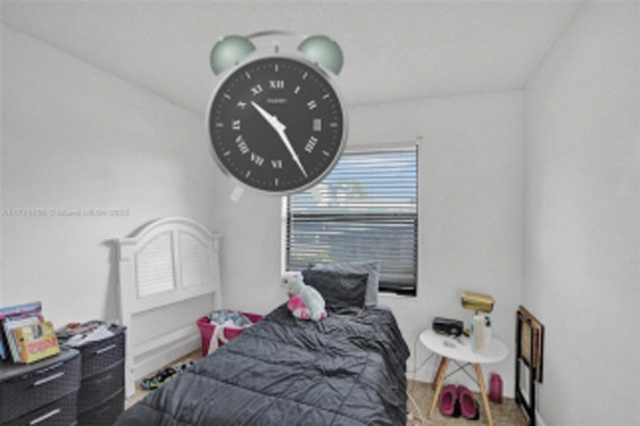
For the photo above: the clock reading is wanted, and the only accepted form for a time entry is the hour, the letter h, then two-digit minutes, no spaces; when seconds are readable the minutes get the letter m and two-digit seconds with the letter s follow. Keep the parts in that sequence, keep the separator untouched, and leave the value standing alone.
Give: 10h25
